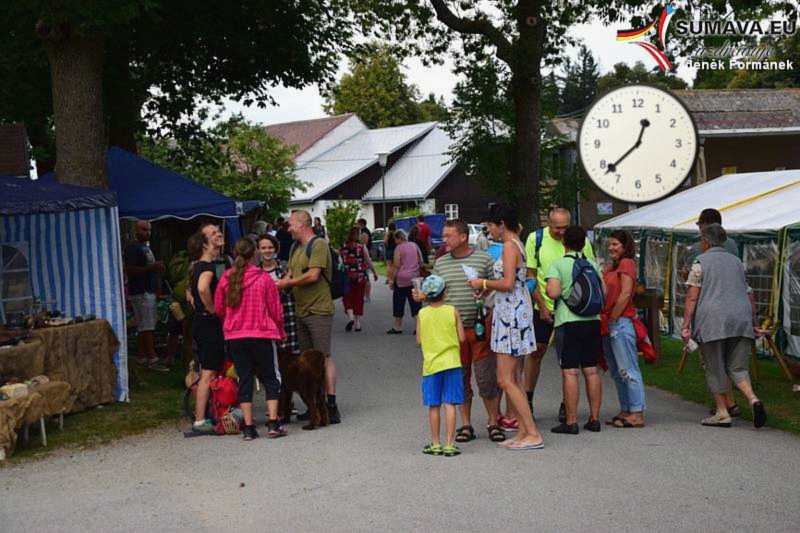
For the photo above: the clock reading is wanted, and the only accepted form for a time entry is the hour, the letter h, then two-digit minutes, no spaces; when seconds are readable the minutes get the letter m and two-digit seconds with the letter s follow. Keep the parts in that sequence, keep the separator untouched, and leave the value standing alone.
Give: 12h38
